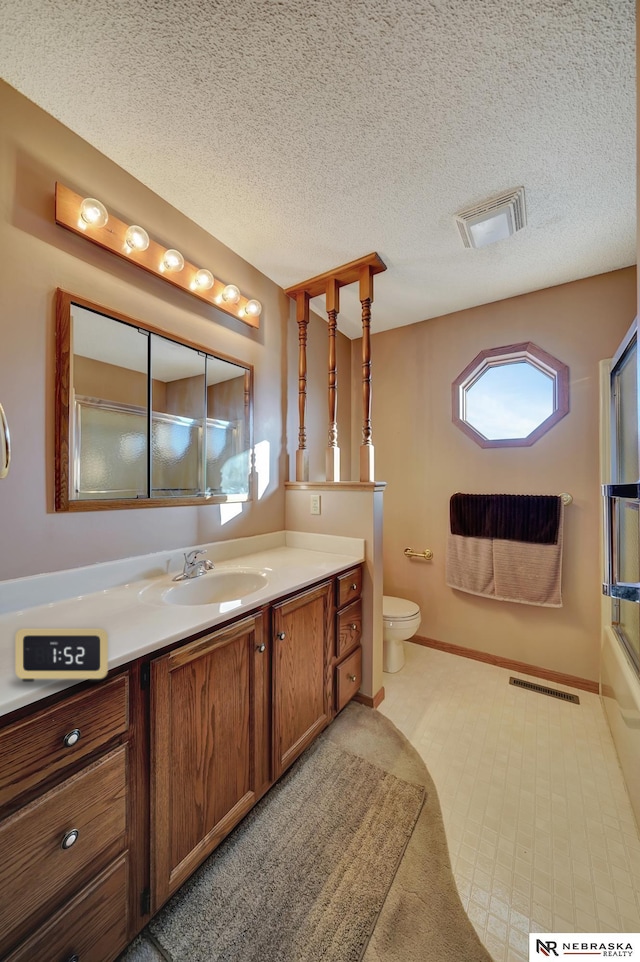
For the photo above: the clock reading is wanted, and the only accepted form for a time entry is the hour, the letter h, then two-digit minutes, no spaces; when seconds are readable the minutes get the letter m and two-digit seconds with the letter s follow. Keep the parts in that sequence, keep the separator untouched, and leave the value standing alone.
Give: 1h52
